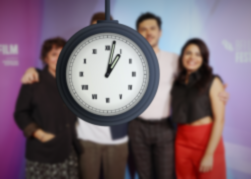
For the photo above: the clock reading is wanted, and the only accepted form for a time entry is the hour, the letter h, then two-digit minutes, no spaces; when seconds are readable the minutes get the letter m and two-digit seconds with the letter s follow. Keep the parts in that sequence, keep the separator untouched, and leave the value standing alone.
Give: 1h02
